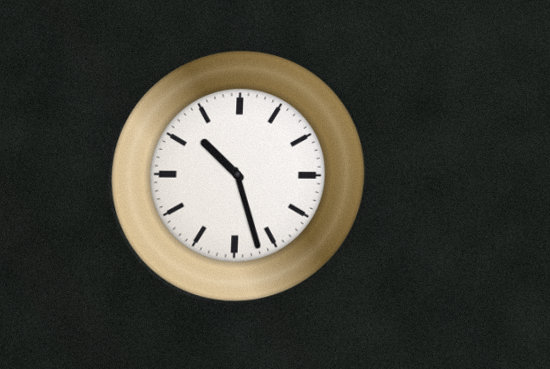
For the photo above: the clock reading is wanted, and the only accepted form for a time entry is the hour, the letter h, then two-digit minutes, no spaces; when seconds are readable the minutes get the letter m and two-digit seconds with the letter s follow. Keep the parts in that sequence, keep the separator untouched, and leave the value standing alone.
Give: 10h27
